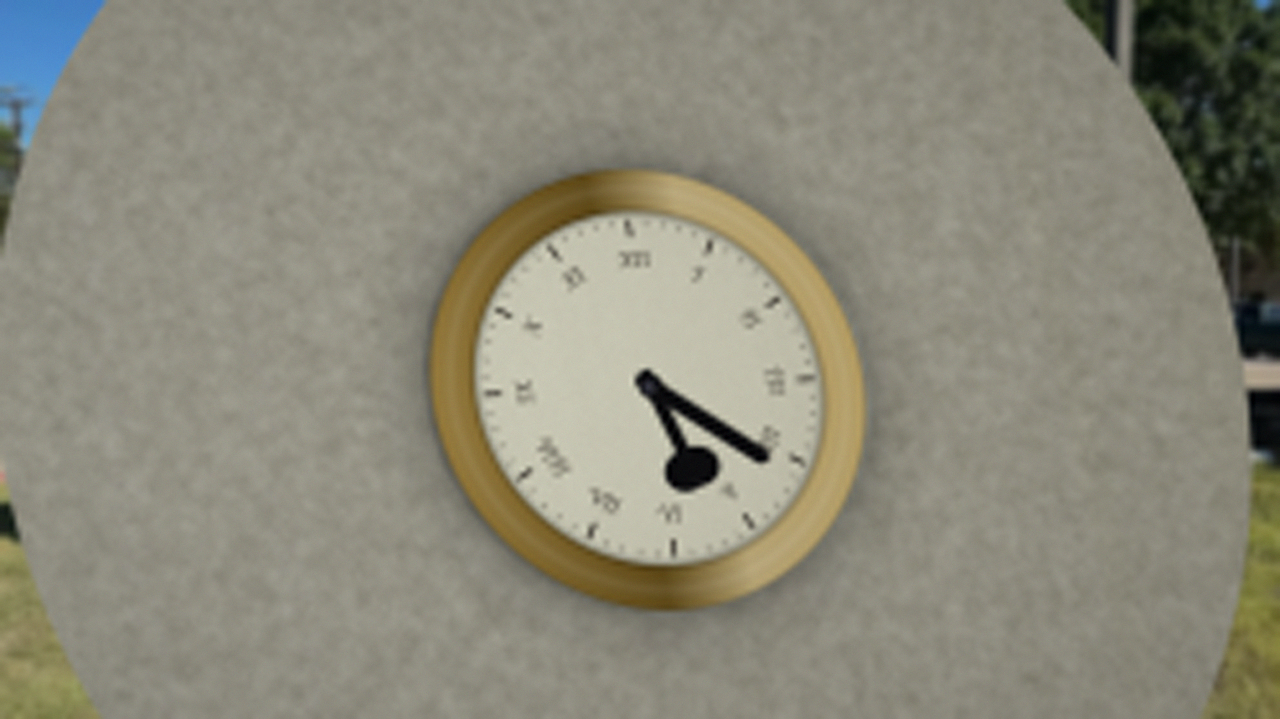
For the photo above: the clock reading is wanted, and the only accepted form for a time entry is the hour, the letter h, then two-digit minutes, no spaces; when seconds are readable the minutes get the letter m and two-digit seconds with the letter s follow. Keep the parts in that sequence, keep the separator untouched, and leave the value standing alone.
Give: 5h21
